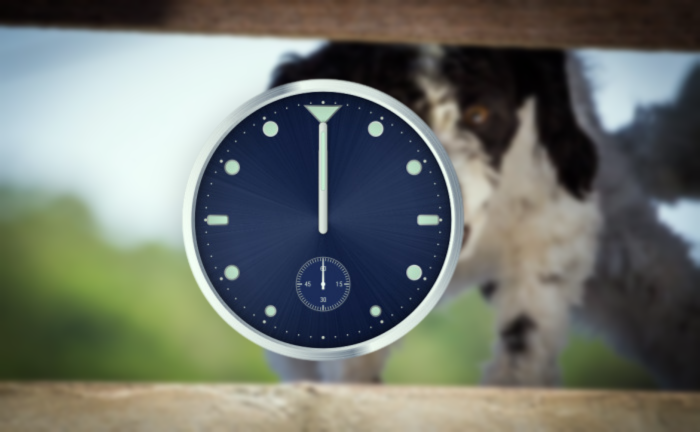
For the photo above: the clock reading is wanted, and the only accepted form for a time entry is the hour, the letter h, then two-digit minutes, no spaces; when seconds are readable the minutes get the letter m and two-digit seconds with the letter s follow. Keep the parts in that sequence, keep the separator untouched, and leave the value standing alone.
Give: 12h00
